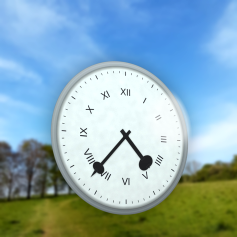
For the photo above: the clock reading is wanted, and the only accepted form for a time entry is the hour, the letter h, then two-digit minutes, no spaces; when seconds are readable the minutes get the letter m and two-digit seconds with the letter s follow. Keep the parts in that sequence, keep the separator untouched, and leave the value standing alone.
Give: 4h37
